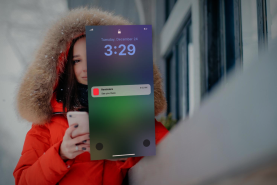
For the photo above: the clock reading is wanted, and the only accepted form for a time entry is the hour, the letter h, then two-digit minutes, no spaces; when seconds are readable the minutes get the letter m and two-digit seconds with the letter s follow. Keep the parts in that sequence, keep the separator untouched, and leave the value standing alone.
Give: 3h29
